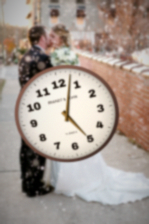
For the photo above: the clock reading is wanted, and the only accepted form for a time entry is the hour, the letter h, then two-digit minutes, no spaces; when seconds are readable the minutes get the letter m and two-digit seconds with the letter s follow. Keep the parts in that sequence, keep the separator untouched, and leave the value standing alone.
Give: 5h03
